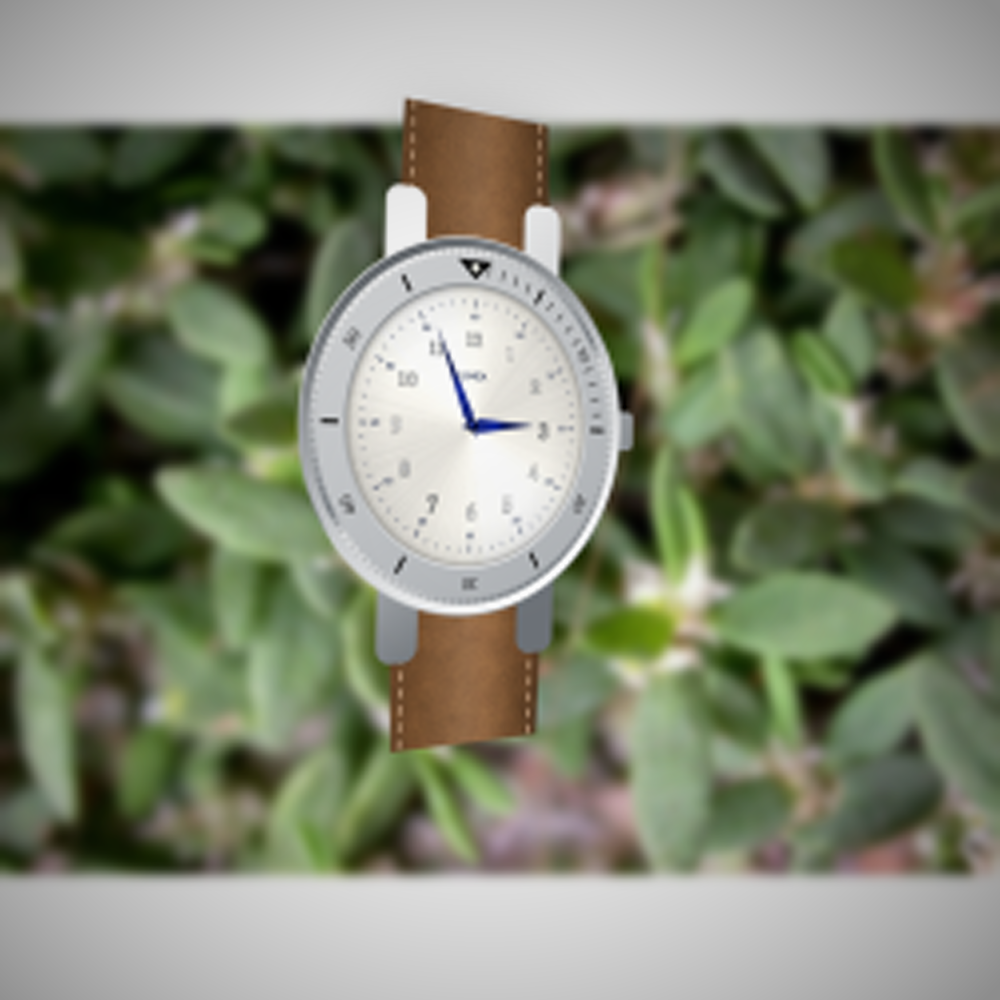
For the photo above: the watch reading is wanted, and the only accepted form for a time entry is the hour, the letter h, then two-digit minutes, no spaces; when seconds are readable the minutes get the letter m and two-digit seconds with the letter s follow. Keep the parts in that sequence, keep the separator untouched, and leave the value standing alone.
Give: 2h56
